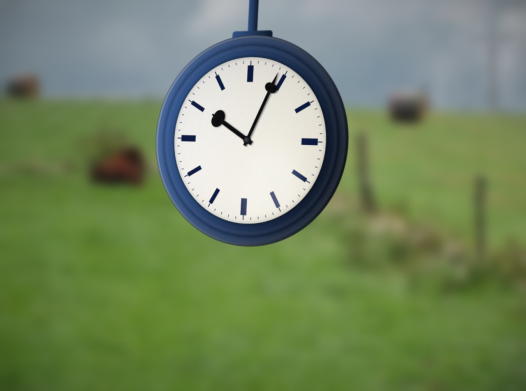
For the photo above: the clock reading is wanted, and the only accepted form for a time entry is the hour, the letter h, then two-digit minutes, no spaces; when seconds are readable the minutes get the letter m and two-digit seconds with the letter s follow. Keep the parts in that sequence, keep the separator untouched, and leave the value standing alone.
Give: 10h04
